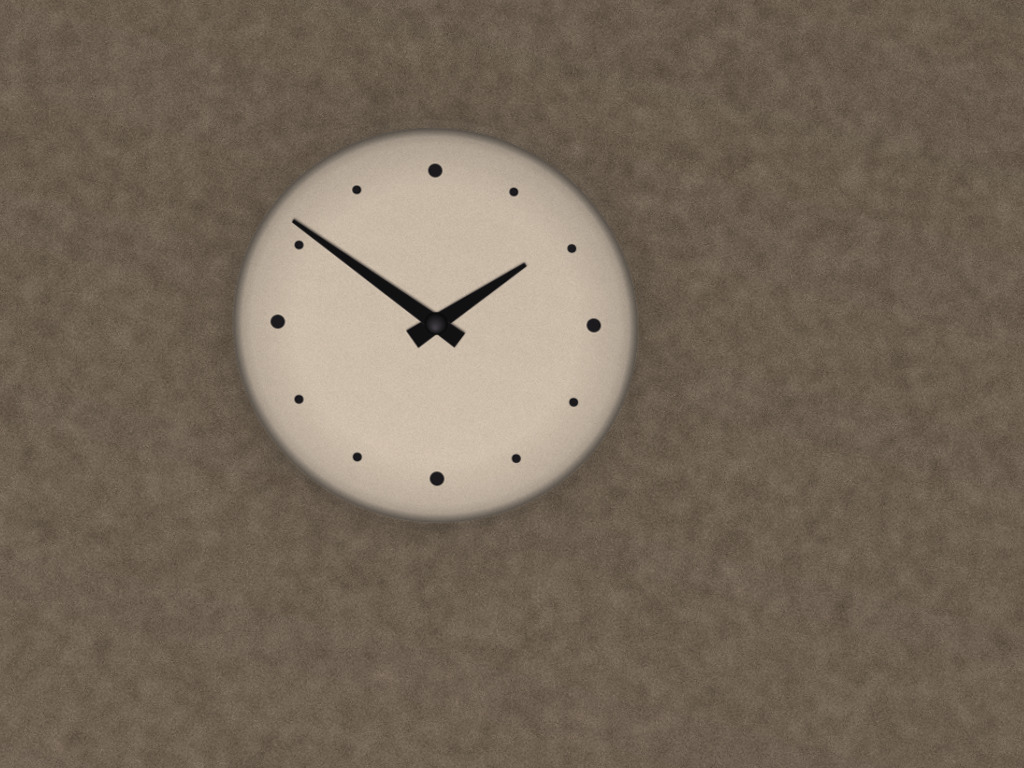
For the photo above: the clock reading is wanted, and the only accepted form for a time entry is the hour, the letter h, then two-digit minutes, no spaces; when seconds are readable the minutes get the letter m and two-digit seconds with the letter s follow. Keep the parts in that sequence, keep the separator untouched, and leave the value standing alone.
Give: 1h51
